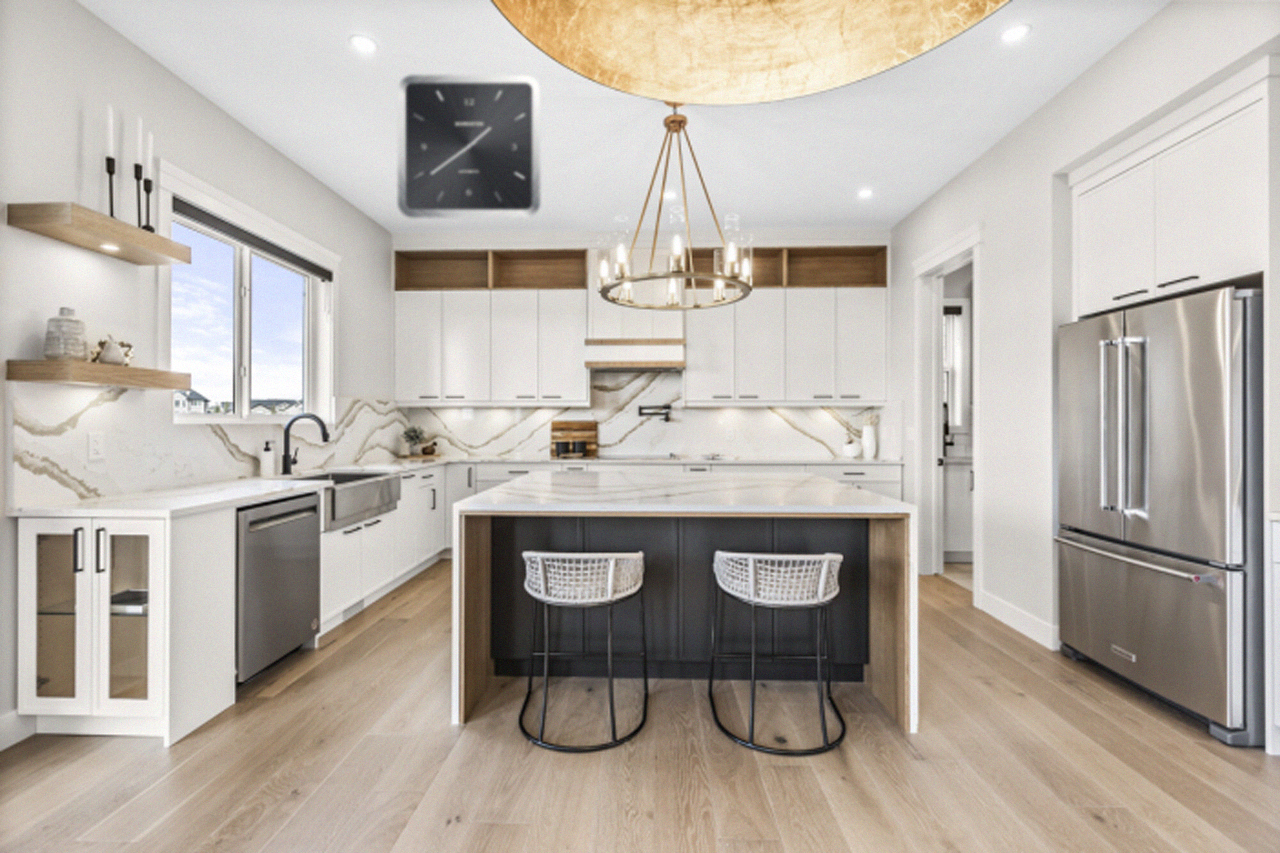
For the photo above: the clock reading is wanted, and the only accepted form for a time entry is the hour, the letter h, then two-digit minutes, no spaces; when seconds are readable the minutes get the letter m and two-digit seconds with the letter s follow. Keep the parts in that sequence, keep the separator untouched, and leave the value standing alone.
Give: 1h39
